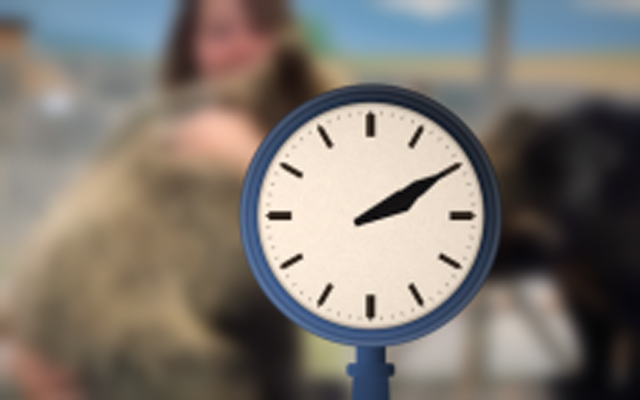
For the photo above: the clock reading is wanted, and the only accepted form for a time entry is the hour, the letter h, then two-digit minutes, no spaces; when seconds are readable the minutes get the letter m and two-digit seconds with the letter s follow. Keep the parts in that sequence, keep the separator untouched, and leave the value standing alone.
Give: 2h10
